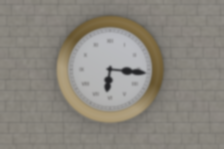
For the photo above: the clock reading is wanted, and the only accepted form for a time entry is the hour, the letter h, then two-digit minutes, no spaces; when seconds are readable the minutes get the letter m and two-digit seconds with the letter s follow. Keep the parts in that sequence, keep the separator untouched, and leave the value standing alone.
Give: 6h16
